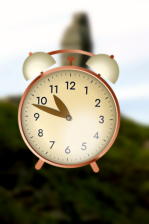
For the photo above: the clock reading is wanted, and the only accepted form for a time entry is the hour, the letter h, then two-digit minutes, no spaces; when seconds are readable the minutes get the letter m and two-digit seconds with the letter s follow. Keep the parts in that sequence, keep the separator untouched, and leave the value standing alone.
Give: 10h48
